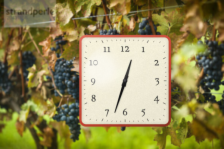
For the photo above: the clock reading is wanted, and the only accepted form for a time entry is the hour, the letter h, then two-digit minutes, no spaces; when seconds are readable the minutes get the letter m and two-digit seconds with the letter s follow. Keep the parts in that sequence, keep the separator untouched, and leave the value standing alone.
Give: 12h33
